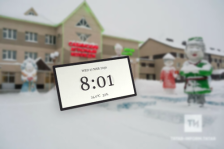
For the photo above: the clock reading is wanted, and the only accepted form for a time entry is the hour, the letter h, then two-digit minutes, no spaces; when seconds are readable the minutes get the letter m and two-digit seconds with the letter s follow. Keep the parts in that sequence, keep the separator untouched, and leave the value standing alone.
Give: 8h01
